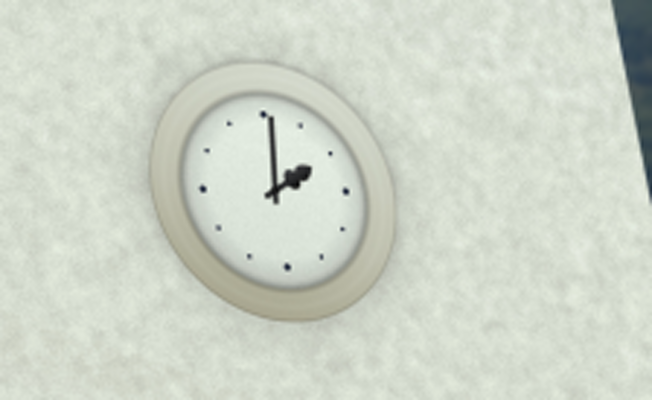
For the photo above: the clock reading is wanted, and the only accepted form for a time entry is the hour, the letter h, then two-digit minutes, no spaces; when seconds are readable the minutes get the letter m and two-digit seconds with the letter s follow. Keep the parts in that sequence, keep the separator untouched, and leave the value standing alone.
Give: 2h01
